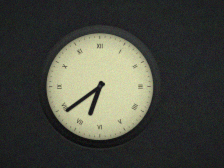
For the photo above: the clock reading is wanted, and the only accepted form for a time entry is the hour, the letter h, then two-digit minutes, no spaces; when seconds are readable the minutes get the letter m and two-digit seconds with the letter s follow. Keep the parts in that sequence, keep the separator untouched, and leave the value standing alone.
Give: 6h39
